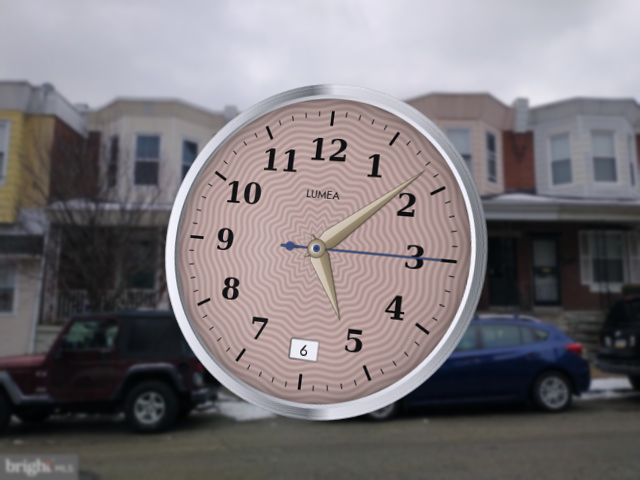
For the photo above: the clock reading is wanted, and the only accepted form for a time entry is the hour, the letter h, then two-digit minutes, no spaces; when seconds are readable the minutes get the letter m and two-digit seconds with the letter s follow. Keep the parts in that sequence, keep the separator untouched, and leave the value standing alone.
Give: 5h08m15s
